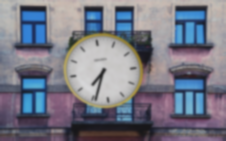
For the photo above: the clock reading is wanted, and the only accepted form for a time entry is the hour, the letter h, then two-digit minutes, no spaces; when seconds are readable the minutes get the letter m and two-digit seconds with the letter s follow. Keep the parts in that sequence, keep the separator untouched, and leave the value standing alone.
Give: 7h34
